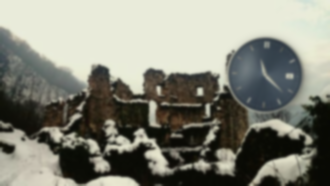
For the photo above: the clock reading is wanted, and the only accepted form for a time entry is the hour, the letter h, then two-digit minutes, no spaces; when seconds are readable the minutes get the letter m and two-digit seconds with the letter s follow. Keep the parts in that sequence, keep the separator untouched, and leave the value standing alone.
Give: 11h22
